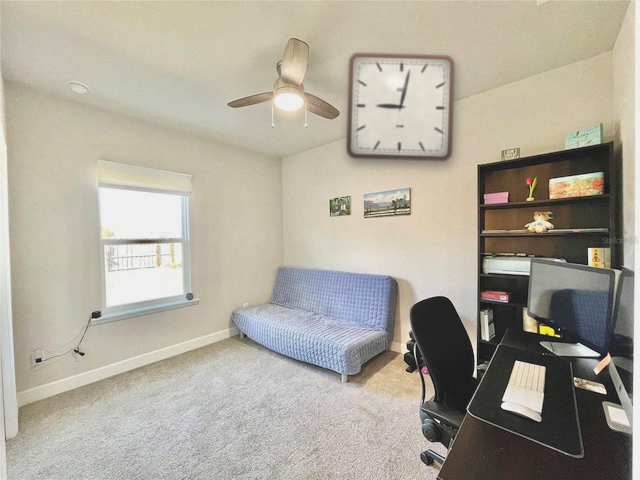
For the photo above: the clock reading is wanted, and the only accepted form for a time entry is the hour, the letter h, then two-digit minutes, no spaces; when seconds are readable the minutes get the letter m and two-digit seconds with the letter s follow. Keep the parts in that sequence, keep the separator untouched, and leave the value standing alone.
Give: 9h02
